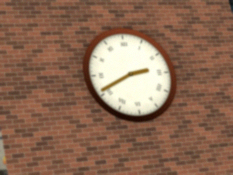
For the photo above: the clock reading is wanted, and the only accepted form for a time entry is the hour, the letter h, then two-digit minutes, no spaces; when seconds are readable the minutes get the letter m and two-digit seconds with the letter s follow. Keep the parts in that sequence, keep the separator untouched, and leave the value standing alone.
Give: 2h41
